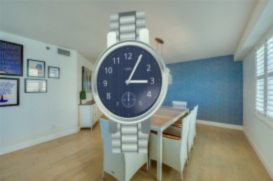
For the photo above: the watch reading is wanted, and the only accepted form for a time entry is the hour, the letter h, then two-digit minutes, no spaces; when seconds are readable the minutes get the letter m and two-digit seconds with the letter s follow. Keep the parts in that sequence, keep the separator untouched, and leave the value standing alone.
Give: 3h05
